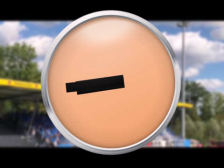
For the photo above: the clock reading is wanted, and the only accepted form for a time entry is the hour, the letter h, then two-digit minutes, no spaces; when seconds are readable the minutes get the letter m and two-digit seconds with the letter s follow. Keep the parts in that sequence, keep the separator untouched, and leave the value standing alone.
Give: 8h44
